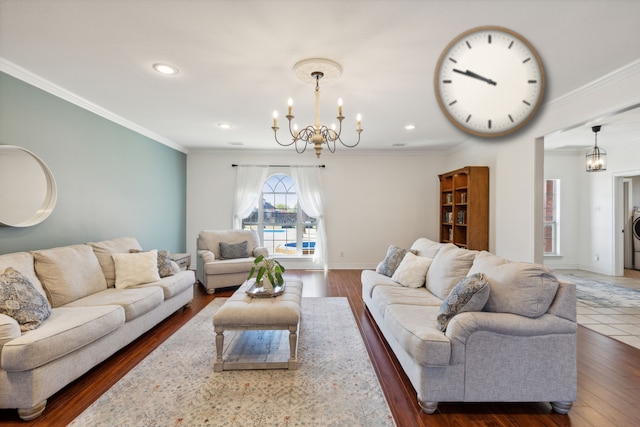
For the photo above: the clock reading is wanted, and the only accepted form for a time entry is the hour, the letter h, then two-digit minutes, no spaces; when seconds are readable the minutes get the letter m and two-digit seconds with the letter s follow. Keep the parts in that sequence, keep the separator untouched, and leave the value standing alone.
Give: 9h48
